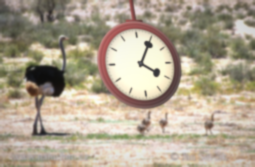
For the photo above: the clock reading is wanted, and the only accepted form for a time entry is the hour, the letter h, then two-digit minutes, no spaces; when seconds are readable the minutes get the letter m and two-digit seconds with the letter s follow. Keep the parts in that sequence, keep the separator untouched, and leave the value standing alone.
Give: 4h05
